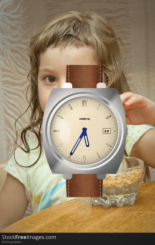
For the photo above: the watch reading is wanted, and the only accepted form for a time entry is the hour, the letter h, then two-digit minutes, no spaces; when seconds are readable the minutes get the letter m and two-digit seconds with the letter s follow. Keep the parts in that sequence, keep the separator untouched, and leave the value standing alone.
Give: 5h35
